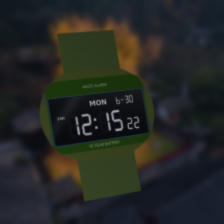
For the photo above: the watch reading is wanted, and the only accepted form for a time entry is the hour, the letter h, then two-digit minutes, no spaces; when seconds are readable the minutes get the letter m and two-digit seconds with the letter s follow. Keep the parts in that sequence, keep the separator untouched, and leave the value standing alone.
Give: 12h15m22s
